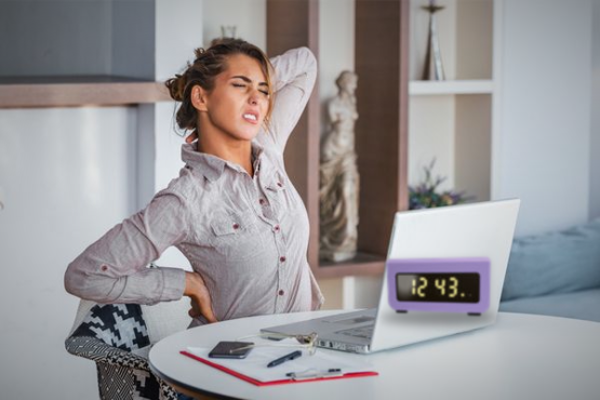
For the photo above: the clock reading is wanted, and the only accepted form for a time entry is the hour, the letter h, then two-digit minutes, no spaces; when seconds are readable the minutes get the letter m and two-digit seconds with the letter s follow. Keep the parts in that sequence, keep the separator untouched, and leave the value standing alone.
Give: 12h43
